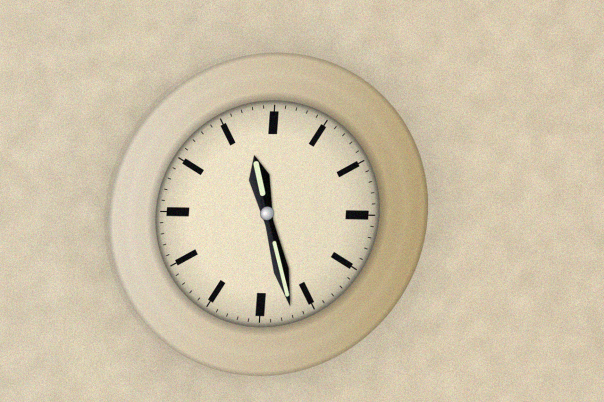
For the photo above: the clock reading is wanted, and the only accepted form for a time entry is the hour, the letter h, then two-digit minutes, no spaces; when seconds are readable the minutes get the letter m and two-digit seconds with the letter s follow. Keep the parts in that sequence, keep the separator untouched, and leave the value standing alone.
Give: 11h27
